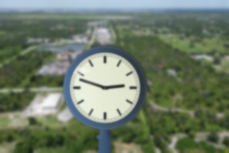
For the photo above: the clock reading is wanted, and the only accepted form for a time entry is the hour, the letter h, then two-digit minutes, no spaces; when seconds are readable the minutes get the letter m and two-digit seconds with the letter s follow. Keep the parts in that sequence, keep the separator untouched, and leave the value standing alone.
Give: 2h48
